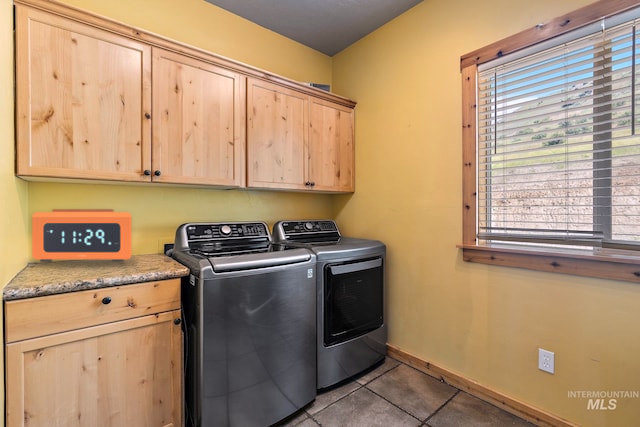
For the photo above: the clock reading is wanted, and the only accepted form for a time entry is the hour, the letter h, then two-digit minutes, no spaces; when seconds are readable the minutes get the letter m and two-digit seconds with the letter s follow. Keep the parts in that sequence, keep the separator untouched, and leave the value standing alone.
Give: 11h29
